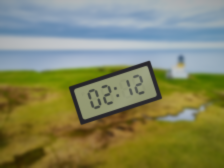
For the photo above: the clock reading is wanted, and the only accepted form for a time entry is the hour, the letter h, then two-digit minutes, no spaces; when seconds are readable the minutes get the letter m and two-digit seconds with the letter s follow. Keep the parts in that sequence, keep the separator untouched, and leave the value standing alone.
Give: 2h12
